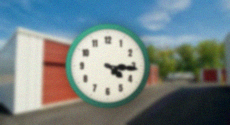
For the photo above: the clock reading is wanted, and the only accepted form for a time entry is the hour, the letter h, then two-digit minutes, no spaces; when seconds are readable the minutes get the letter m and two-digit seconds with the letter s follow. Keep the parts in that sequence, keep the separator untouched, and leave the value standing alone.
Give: 4h16
